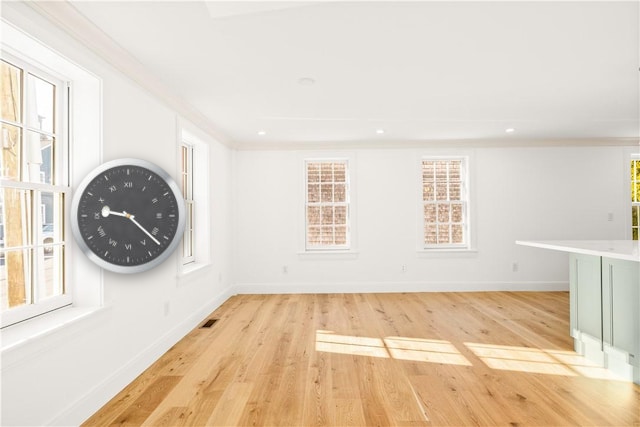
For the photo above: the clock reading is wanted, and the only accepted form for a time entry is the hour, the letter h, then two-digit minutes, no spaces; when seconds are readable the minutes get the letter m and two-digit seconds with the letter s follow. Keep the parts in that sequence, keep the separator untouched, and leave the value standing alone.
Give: 9h22
